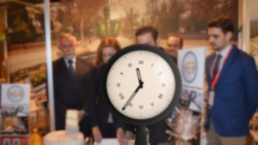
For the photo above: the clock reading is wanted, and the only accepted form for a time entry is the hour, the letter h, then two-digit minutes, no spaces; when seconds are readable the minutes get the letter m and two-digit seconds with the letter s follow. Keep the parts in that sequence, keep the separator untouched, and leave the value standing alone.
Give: 11h36
